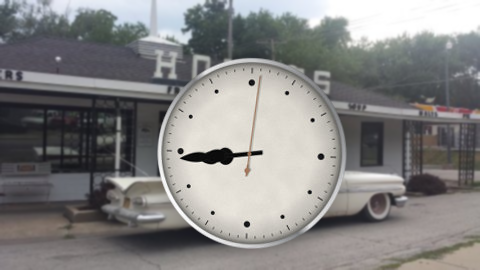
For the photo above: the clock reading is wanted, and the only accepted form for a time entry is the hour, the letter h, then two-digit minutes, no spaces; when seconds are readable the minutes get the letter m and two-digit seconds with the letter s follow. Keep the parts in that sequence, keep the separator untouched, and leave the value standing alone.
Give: 8h44m01s
